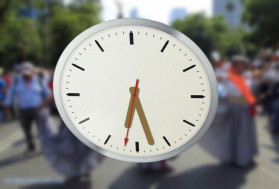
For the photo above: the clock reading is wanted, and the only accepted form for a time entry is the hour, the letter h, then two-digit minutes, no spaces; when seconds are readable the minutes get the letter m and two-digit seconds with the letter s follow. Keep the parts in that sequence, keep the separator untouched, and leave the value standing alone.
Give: 6h27m32s
